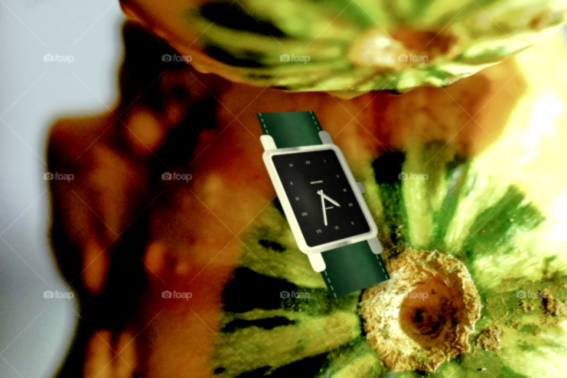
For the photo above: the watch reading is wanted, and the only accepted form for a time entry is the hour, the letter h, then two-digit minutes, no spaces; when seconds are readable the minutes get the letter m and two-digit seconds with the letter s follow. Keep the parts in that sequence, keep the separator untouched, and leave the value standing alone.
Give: 4h33
